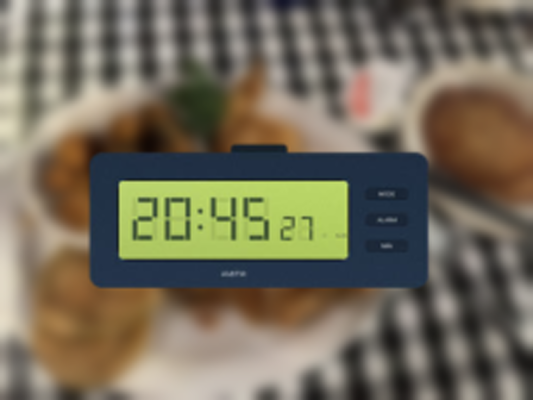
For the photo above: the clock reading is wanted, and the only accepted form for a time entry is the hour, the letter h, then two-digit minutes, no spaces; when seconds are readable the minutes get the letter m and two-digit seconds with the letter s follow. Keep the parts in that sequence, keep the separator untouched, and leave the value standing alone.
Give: 20h45m27s
